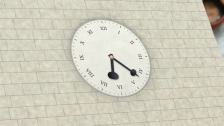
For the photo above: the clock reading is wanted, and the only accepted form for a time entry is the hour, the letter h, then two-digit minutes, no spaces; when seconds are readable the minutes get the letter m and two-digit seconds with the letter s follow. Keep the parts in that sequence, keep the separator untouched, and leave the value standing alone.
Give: 6h22
